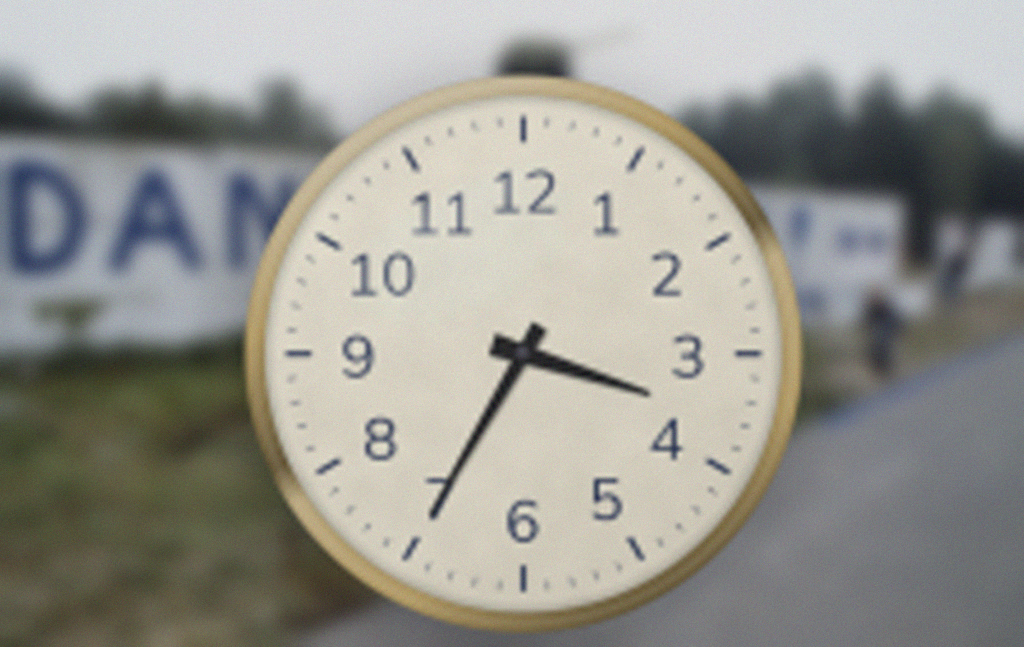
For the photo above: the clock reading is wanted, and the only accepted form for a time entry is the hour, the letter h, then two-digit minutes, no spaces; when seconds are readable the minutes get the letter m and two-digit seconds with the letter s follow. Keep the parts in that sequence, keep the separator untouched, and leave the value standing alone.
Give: 3h35
